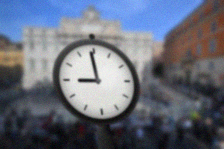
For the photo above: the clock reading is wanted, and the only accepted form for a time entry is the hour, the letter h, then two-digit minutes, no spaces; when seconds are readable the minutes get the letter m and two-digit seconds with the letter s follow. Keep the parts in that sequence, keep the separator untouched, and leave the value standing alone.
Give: 8h59
